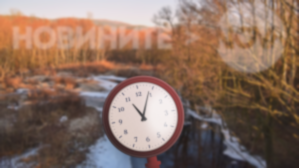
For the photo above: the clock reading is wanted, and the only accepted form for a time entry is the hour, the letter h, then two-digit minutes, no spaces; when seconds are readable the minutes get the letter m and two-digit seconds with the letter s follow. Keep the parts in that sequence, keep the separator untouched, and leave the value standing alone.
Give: 11h04
